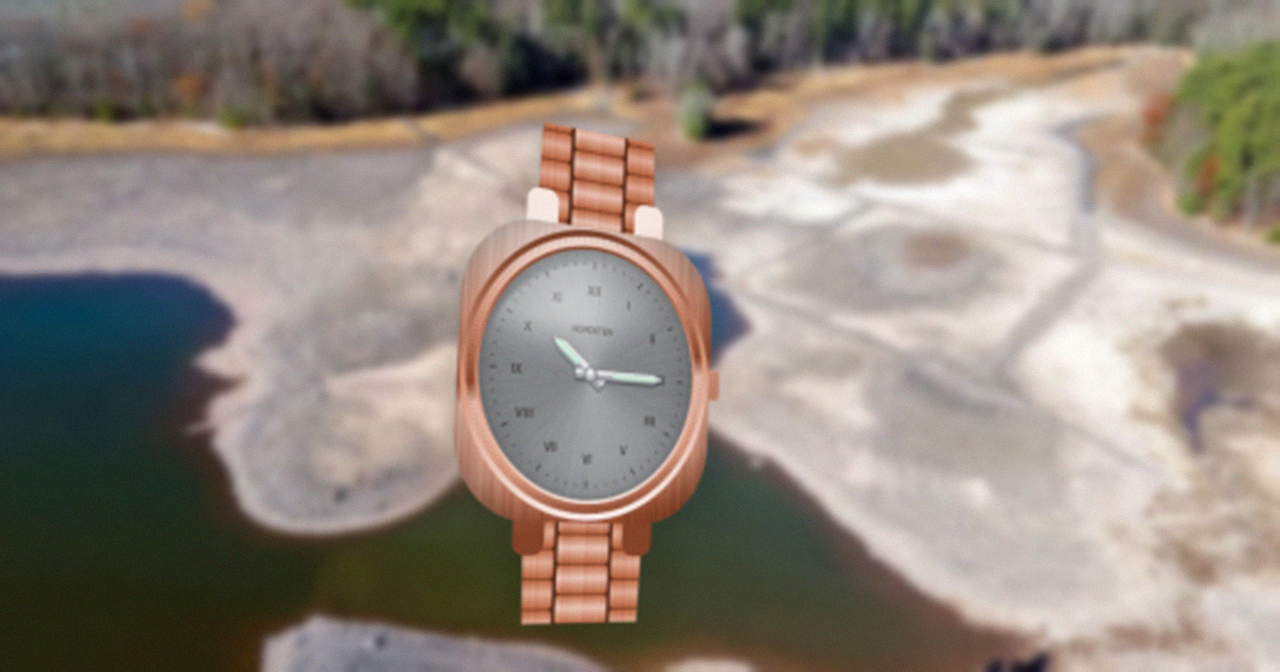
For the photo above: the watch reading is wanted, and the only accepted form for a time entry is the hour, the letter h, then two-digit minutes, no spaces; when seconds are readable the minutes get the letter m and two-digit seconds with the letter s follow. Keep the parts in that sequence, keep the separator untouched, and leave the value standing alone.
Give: 10h15
